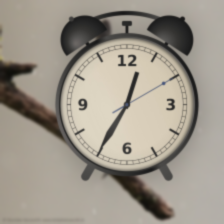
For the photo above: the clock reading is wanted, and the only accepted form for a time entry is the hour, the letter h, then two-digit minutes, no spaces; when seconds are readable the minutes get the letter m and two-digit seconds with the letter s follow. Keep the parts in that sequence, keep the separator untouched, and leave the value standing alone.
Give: 12h35m10s
